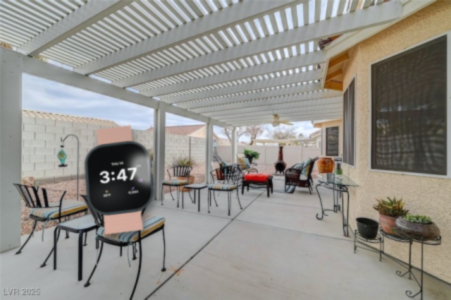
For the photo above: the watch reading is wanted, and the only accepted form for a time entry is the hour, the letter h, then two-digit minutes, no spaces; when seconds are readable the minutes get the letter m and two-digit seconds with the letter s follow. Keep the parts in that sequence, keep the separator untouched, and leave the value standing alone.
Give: 3h47
